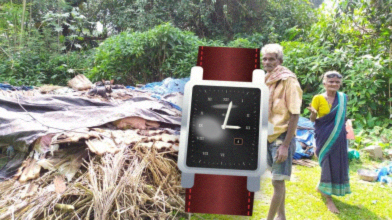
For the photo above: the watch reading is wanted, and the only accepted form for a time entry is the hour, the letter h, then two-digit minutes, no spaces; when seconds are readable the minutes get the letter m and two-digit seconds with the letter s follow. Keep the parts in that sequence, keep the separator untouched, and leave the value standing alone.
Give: 3h02
